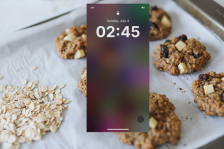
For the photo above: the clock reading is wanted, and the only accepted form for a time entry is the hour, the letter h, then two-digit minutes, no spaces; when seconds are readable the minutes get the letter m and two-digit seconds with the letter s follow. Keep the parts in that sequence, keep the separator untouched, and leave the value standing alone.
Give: 2h45
